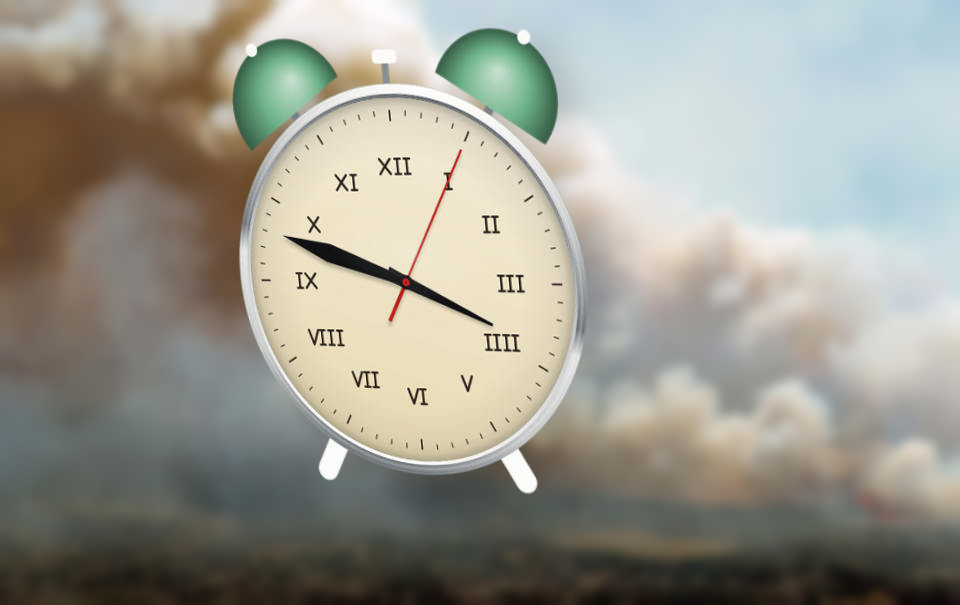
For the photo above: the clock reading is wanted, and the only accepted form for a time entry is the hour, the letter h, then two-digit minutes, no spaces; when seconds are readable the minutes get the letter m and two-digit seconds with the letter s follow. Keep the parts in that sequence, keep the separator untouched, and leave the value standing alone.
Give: 3h48m05s
